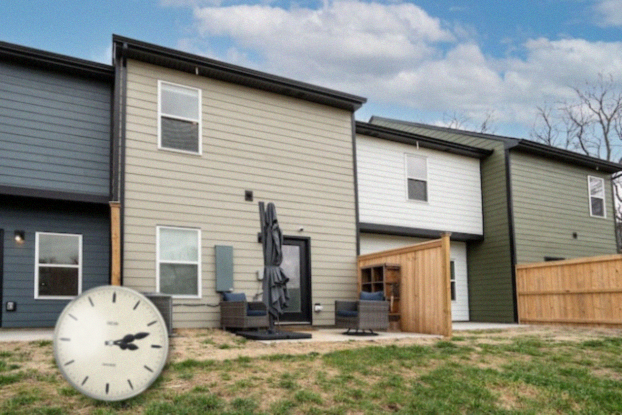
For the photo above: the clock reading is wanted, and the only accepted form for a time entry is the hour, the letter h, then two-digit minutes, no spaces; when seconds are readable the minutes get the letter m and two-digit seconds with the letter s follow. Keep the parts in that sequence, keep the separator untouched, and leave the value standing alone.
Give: 3h12
